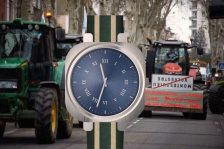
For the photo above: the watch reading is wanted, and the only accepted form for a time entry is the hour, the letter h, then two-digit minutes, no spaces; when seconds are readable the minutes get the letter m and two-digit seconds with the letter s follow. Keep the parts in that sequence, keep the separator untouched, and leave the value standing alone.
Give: 11h33
